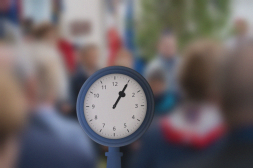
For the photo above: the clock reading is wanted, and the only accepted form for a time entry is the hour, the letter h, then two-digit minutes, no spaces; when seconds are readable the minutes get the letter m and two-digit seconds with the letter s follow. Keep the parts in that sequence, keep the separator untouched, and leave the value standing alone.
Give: 1h05
